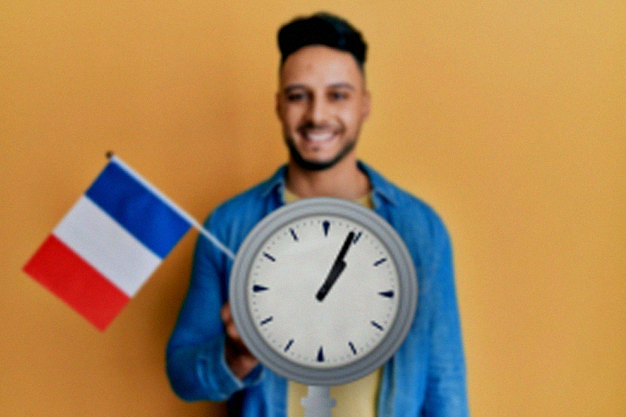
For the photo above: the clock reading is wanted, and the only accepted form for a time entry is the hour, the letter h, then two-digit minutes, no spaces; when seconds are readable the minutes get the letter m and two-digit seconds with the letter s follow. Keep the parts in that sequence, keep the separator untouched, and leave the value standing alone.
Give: 1h04
